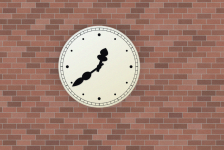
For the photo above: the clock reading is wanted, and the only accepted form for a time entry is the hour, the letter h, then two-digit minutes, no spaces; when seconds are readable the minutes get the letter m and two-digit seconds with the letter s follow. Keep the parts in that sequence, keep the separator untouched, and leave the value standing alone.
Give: 12h39
